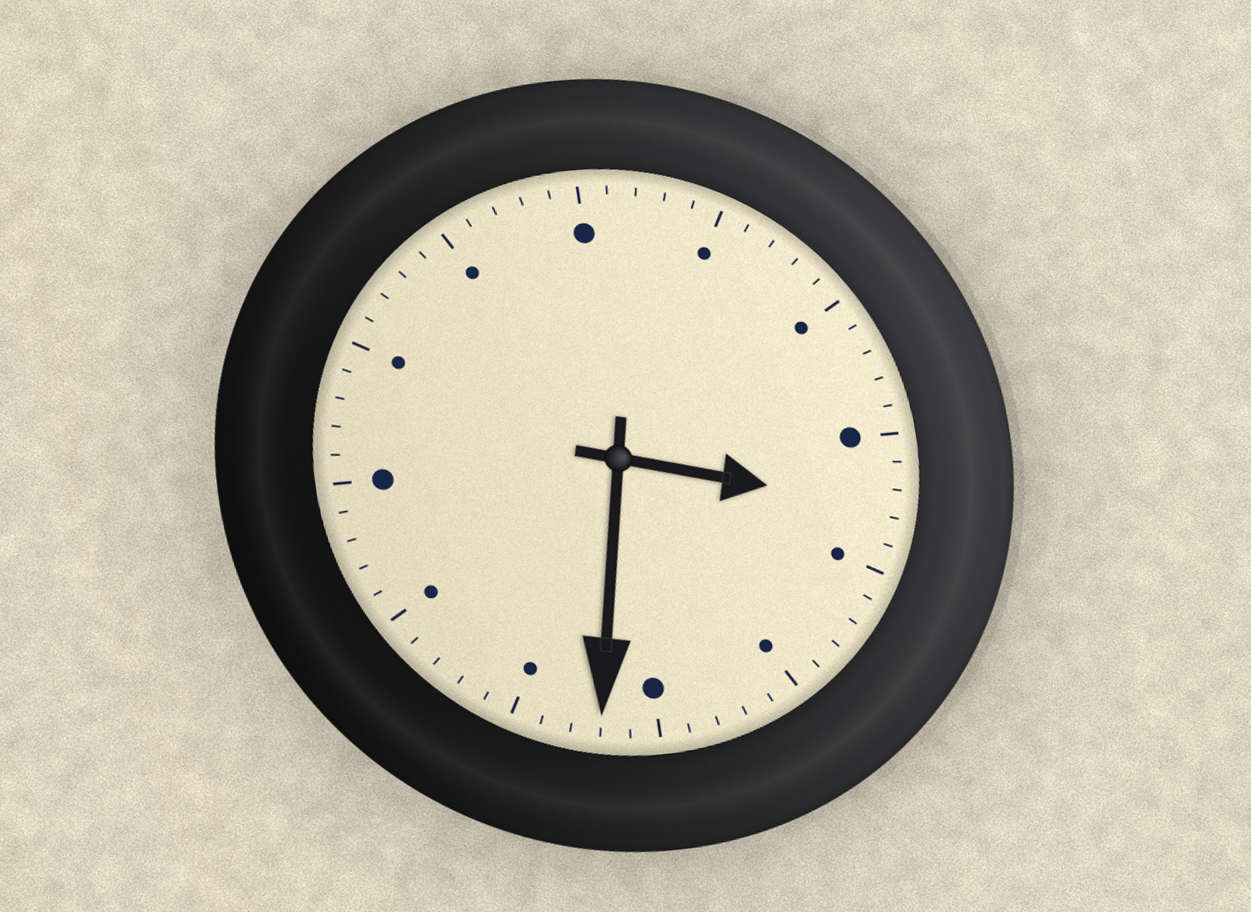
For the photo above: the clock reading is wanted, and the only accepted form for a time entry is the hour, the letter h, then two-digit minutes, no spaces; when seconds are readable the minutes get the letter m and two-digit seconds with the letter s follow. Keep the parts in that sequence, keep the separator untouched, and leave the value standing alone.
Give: 3h32
